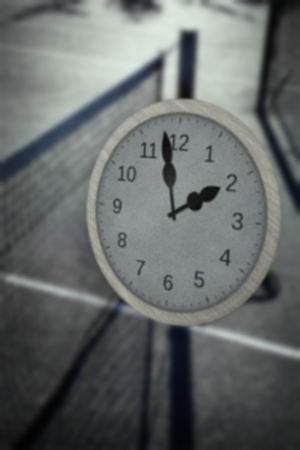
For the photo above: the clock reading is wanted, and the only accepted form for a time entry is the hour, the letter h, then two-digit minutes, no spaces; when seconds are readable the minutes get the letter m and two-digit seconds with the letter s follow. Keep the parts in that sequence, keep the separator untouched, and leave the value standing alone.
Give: 1h58
